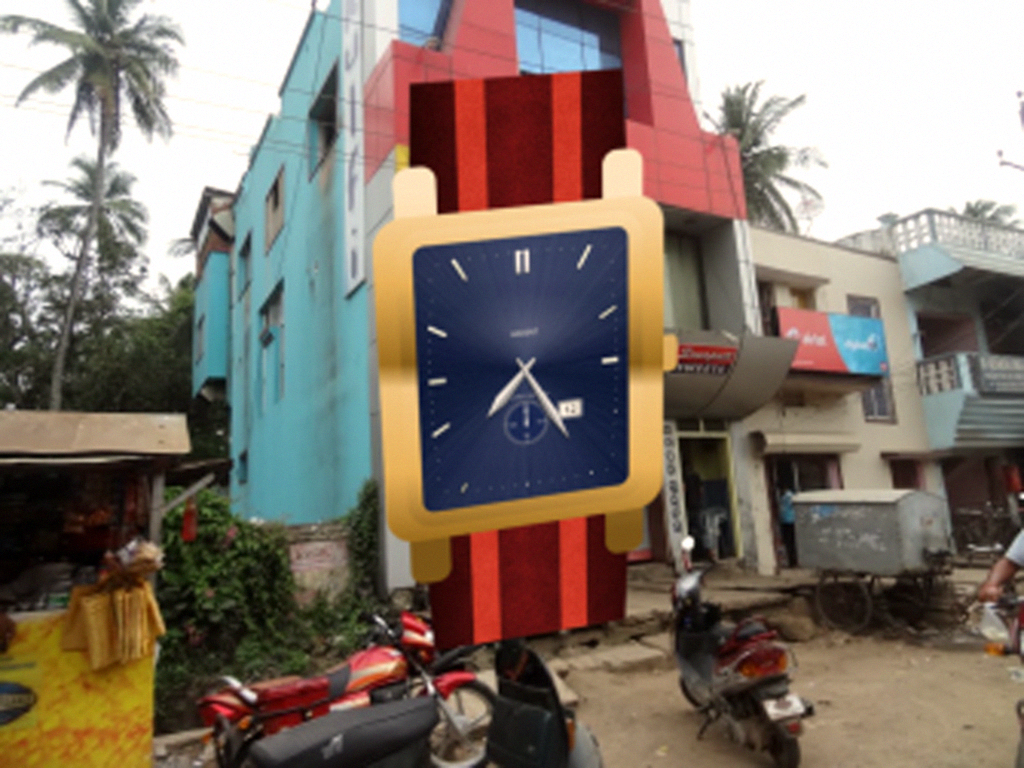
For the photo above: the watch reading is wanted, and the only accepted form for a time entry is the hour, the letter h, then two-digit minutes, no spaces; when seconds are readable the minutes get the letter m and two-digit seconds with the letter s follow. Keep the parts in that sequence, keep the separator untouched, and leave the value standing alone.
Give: 7h25
